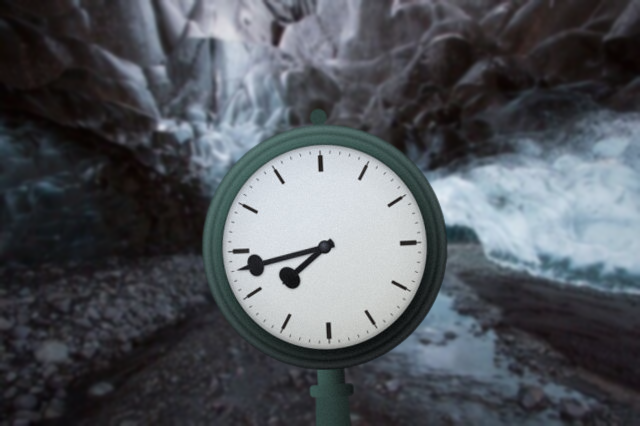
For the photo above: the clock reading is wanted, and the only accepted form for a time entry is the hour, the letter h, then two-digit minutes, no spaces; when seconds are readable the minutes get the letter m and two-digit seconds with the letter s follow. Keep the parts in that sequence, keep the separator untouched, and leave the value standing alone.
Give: 7h43
